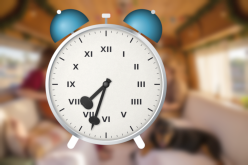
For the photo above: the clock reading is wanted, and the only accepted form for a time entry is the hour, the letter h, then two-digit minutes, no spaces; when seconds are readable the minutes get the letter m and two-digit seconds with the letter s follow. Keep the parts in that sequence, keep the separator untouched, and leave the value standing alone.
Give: 7h33
